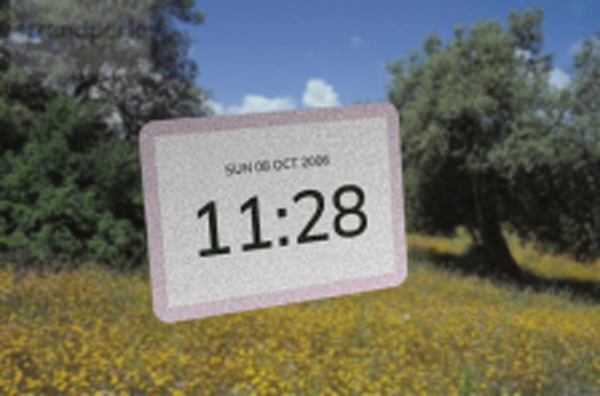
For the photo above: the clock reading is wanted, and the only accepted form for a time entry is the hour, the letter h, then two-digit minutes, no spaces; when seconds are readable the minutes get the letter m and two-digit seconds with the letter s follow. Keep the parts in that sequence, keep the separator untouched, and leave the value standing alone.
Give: 11h28
